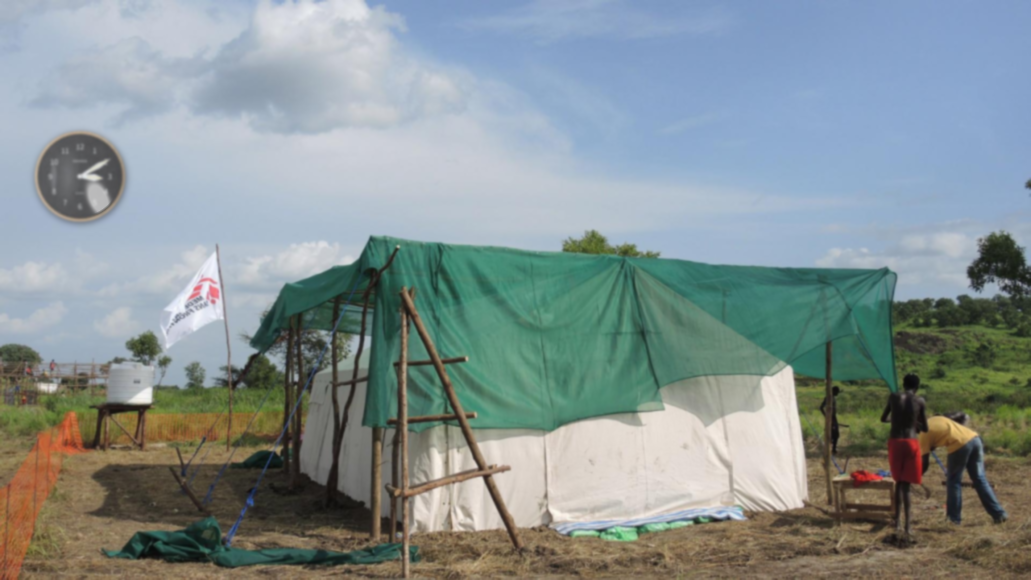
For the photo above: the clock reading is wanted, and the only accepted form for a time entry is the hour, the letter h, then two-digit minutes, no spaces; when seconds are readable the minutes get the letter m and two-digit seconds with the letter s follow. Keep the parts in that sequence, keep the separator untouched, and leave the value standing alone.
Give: 3h10
